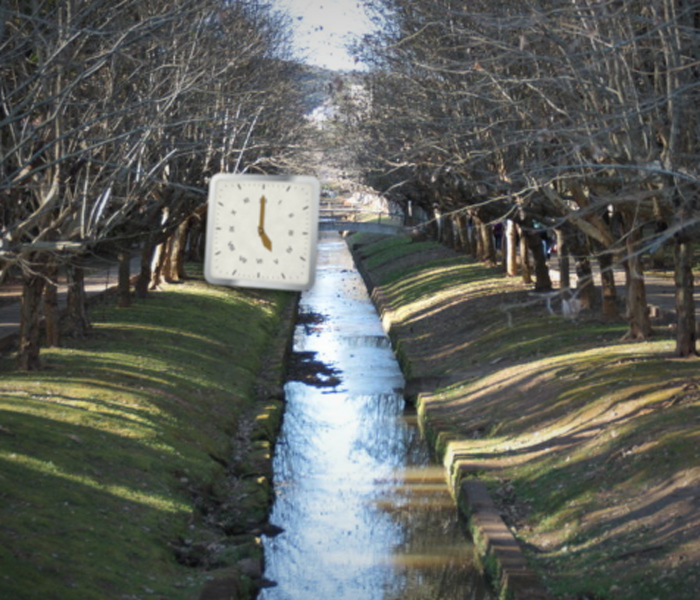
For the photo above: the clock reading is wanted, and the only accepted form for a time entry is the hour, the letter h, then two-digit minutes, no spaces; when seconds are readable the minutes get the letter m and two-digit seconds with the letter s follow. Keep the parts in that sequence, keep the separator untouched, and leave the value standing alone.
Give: 5h00
